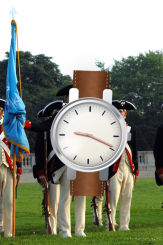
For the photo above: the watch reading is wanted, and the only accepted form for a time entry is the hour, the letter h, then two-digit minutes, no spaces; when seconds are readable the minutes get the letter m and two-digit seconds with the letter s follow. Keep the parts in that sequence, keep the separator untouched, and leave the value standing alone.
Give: 9h19
